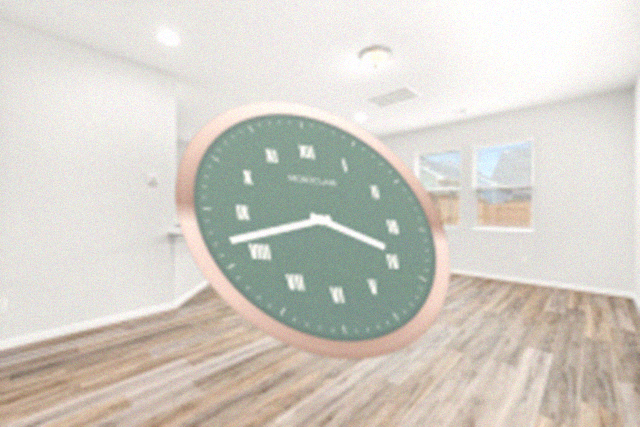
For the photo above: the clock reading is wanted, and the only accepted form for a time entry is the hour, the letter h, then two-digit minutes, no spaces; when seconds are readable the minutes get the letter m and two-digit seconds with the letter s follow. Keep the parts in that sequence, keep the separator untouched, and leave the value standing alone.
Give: 3h42
